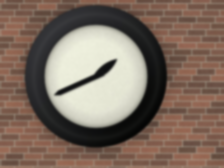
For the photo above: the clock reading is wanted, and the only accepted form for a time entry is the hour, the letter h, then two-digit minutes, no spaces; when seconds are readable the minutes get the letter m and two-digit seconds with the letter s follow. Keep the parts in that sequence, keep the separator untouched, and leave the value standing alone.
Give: 1h41
